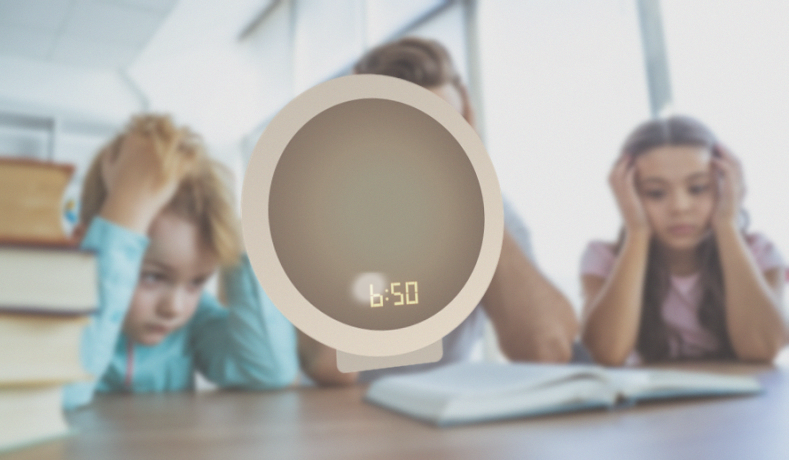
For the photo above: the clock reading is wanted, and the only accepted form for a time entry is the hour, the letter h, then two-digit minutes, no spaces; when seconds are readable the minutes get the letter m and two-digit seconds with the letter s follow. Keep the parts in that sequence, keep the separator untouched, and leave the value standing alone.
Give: 6h50
